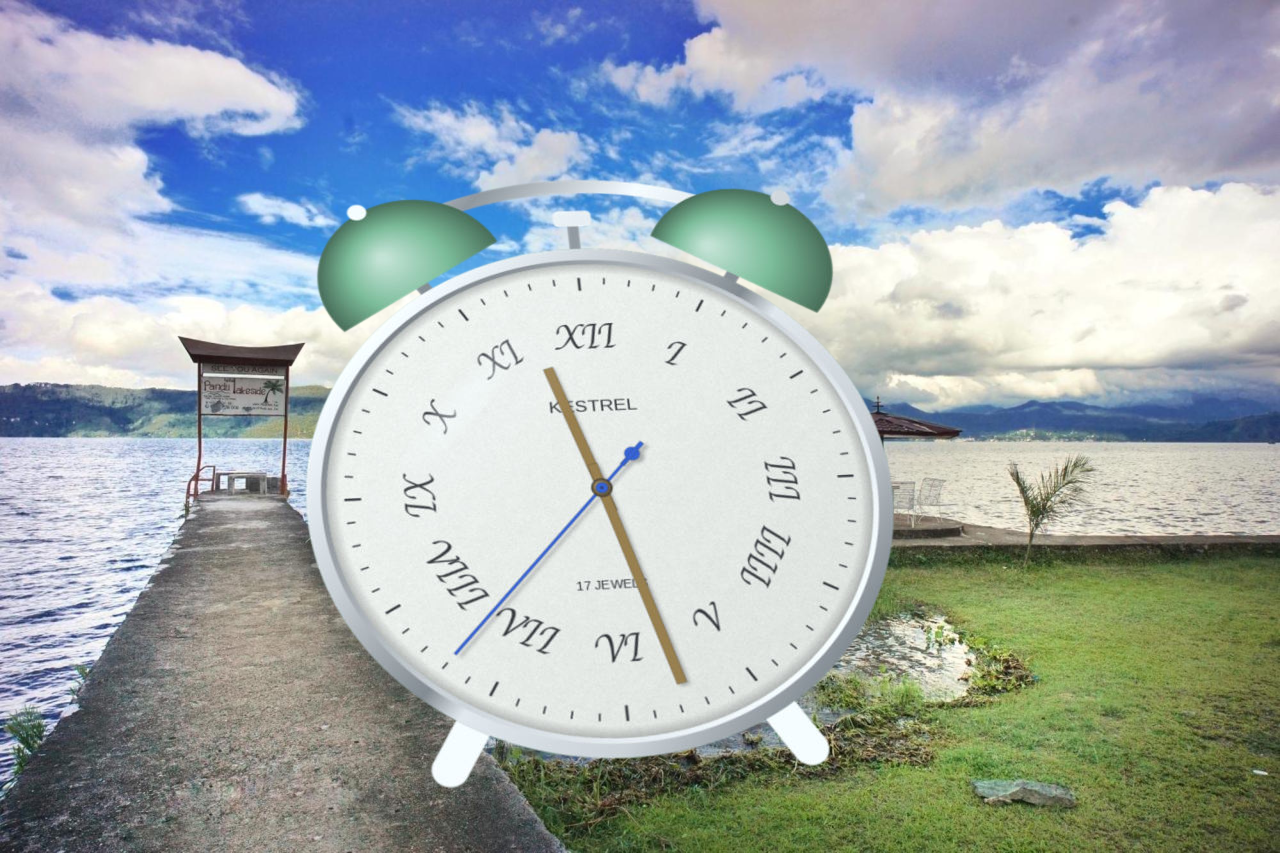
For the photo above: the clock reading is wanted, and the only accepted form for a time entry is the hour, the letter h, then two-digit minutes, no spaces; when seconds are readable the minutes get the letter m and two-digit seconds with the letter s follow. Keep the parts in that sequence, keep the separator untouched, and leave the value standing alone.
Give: 11h27m37s
